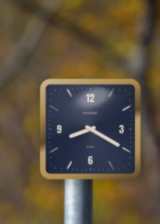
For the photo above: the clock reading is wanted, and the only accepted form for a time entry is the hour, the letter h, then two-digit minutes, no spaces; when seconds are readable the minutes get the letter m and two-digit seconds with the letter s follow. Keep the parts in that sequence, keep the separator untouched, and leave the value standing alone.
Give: 8h20
